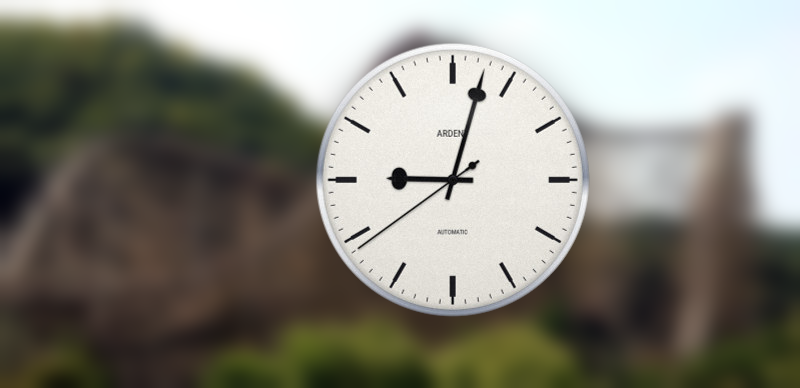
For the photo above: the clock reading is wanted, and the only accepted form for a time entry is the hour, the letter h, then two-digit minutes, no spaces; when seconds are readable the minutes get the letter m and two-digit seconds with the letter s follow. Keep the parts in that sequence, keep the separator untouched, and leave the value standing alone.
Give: 9h02m39s
